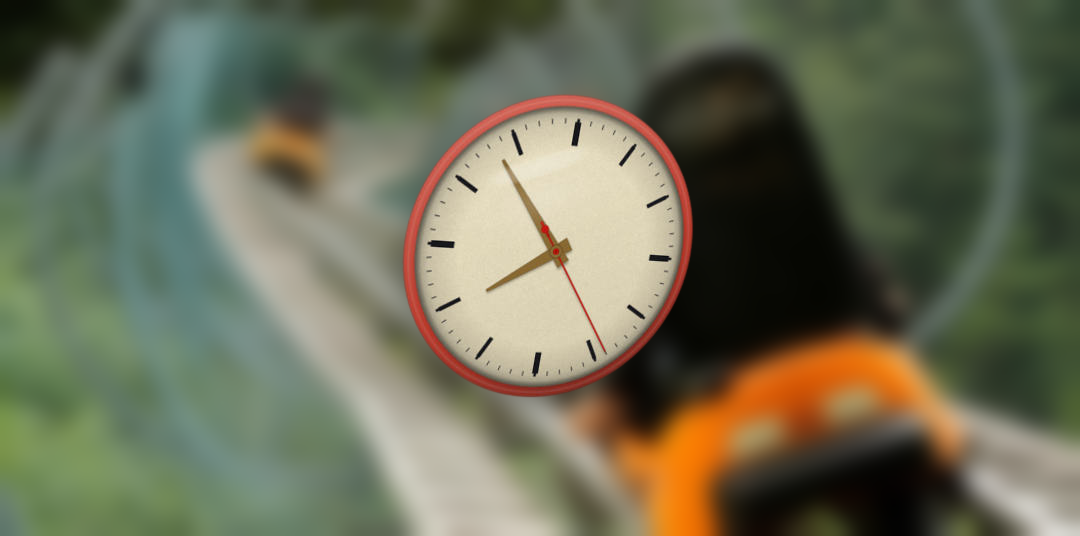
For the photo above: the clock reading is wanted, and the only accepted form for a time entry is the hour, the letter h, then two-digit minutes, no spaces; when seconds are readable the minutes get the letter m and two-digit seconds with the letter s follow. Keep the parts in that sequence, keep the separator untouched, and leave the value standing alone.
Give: 7h53m24s
